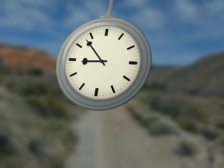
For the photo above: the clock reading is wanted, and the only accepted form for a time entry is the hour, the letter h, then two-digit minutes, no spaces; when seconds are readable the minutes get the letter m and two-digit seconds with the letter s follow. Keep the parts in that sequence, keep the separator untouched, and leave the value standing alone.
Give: 8h53
